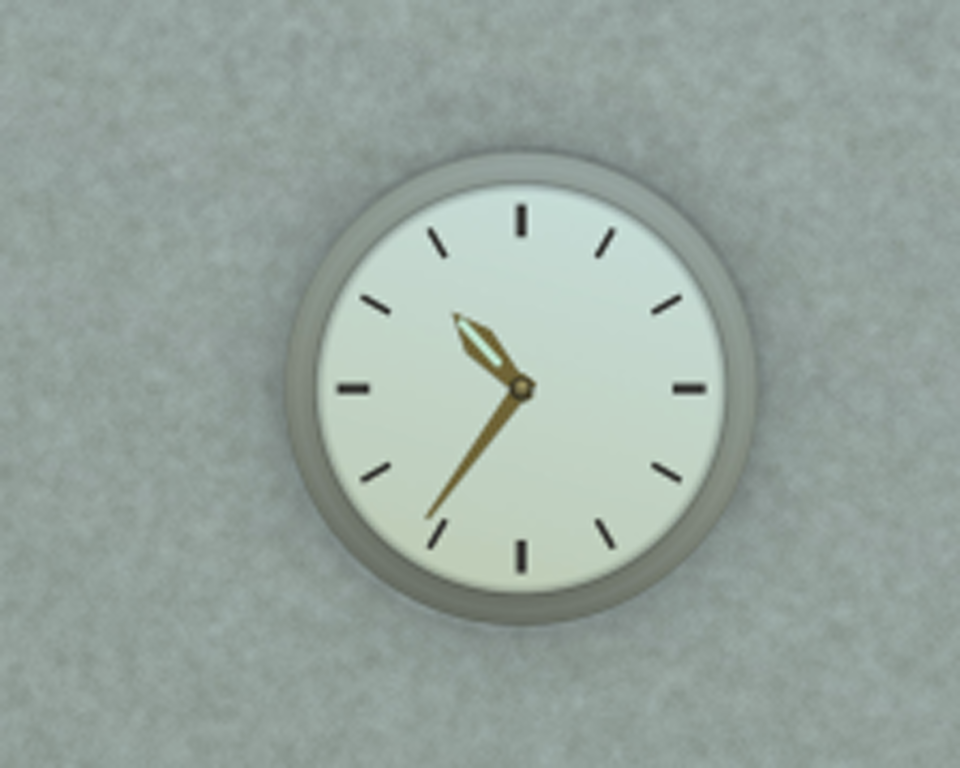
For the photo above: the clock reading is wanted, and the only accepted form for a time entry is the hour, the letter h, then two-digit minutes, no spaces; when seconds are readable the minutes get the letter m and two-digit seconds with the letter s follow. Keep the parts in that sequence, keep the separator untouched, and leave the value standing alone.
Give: 10h36
